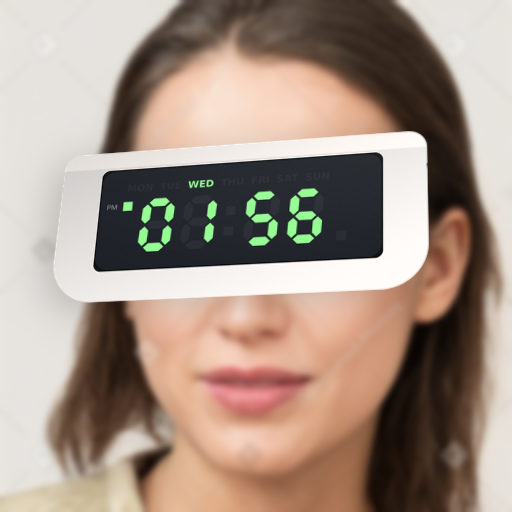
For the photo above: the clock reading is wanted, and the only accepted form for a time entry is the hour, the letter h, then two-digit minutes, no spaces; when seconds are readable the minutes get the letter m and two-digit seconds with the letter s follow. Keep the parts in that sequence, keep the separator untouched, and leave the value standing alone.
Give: 1h56
